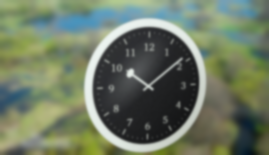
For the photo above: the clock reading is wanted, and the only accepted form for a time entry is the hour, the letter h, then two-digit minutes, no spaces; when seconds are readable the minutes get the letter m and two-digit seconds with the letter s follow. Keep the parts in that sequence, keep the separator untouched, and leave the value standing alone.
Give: 10h09
